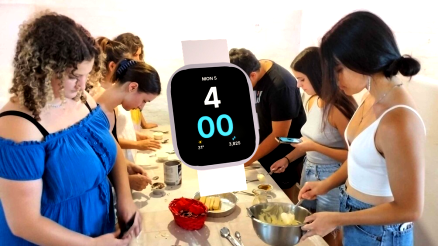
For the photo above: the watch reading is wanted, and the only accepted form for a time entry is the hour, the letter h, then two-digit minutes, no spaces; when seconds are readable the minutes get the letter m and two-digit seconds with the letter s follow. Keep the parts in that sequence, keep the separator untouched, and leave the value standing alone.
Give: 4h00
